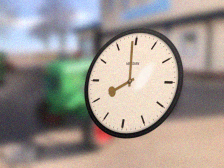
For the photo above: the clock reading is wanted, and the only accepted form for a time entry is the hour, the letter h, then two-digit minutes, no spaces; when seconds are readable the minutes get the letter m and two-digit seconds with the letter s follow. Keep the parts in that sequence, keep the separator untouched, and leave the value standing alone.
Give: 7h59
